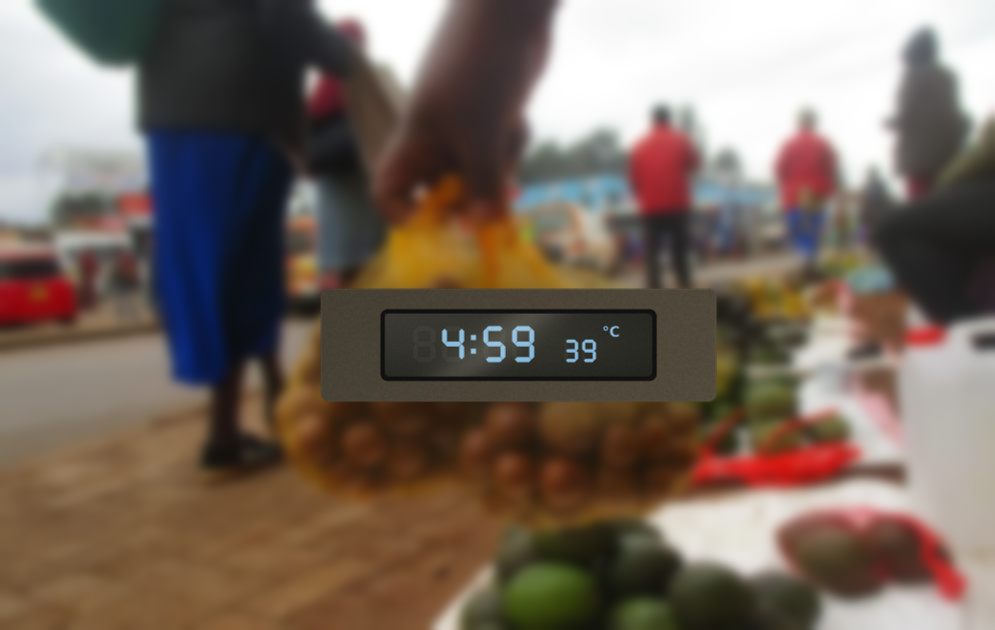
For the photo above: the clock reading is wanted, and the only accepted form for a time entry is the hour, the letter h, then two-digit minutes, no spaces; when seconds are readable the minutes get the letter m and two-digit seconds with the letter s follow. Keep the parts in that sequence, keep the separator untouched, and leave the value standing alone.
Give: 4h59
